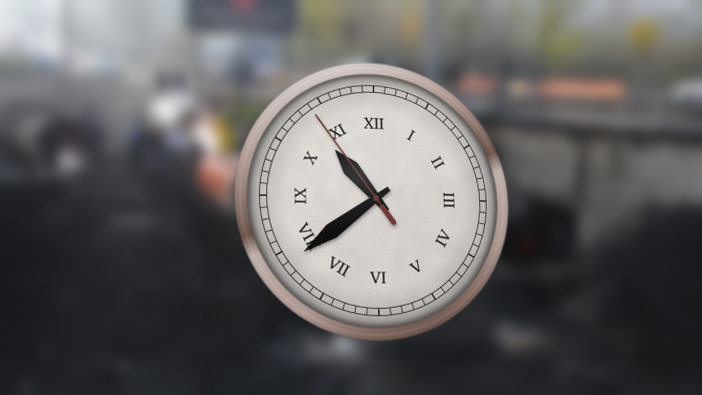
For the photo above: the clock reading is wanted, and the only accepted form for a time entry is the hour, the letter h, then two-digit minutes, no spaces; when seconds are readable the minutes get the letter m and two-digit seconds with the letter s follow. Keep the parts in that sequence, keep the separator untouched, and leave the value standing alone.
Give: 10h38m54s
